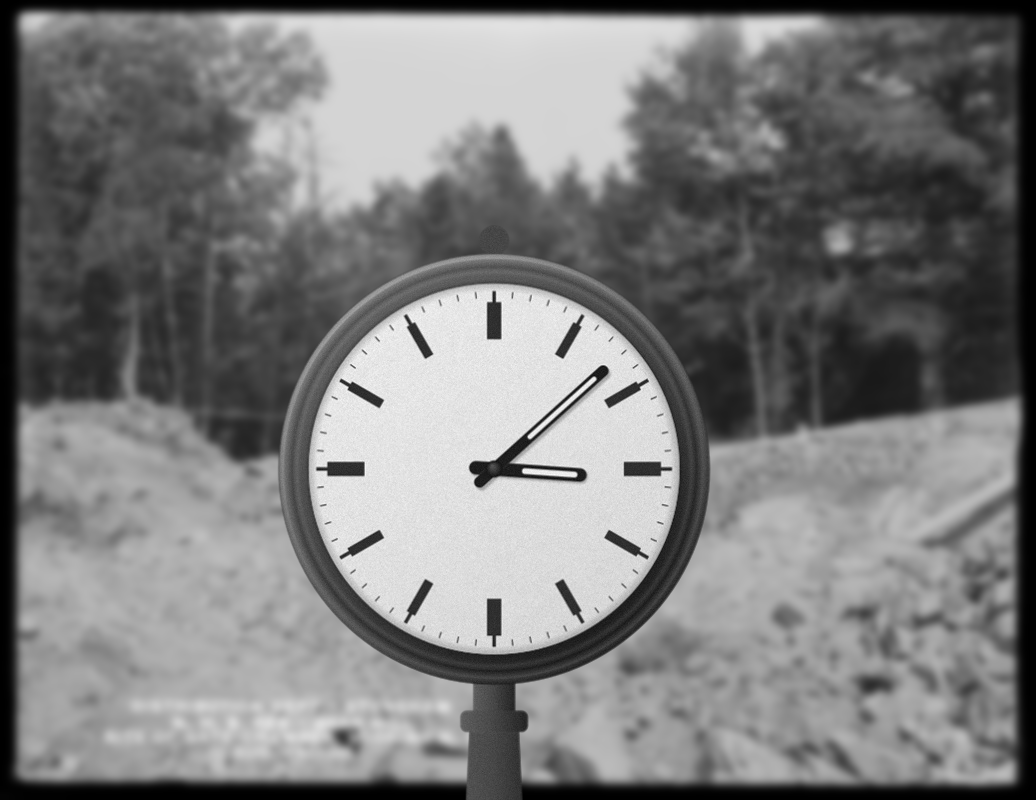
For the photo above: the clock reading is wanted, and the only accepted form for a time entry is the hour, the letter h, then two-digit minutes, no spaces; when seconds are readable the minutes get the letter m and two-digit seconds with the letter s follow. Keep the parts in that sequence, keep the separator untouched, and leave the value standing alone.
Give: 3h08
